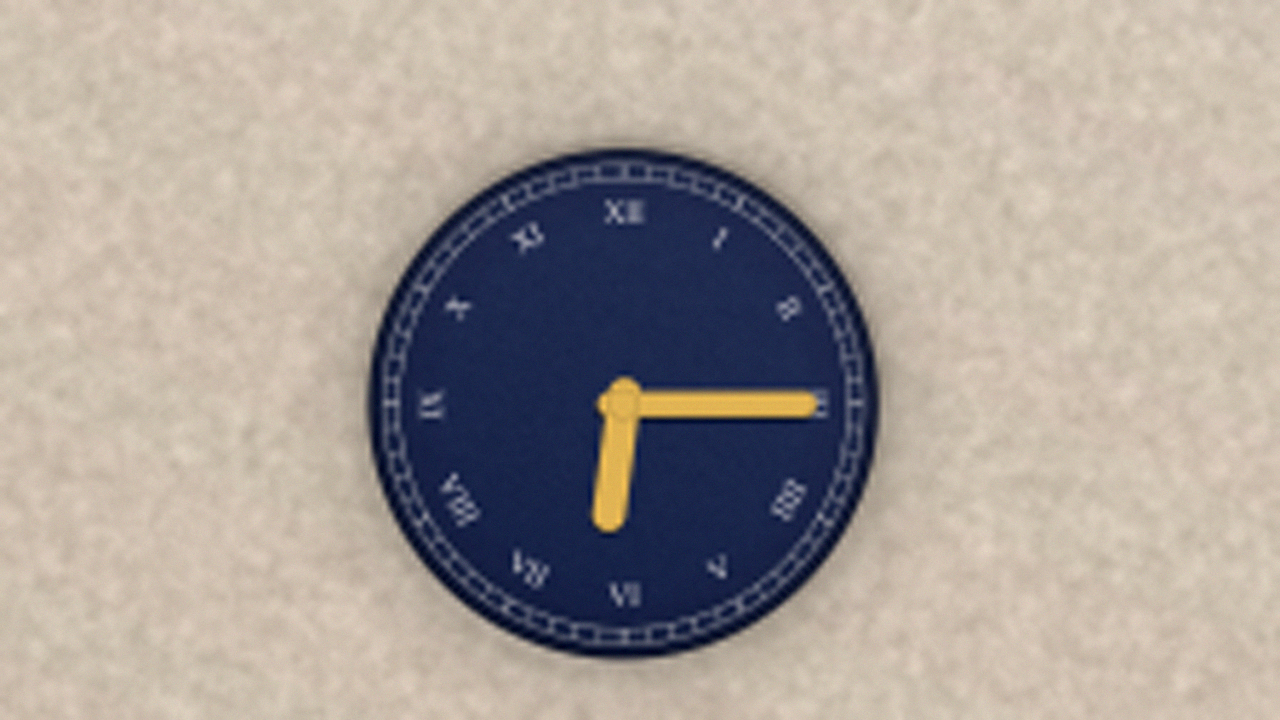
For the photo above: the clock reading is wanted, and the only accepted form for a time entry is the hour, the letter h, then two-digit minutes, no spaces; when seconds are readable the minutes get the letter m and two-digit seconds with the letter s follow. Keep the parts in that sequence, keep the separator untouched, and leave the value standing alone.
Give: 6h15
